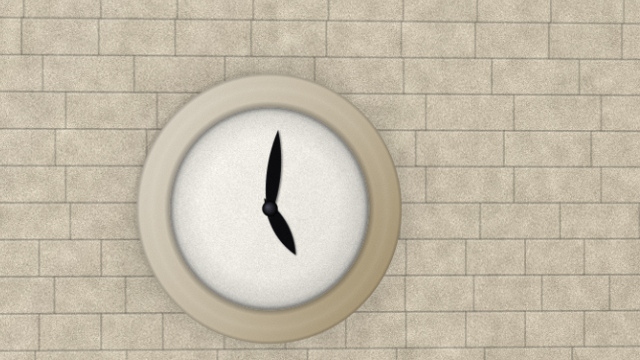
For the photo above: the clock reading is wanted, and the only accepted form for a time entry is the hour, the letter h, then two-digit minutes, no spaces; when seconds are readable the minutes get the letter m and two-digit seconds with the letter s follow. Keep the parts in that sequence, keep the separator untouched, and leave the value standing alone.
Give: 5h01
